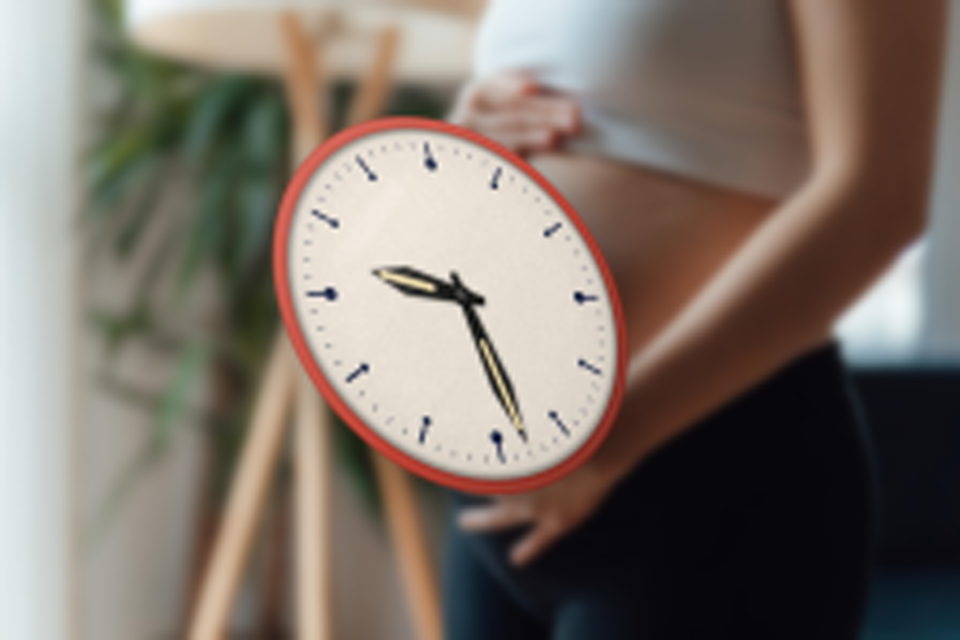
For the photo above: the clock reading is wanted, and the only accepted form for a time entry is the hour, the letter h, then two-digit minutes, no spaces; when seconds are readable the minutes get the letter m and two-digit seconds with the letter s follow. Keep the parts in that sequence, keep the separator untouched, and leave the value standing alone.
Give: 9h28
